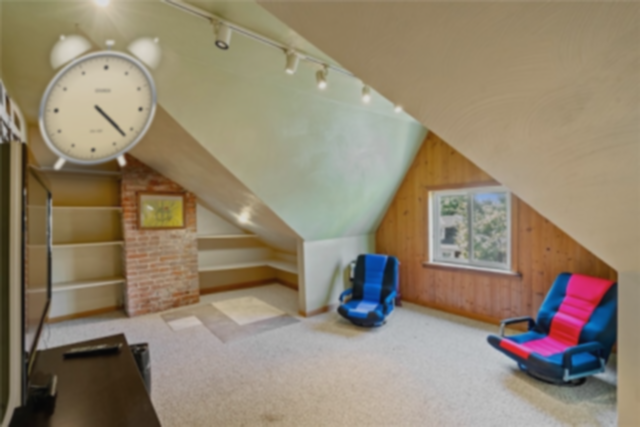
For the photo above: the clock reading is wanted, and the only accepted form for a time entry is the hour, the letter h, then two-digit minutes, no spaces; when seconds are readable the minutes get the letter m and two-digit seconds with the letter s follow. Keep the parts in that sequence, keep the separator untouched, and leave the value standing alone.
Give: 4h22
